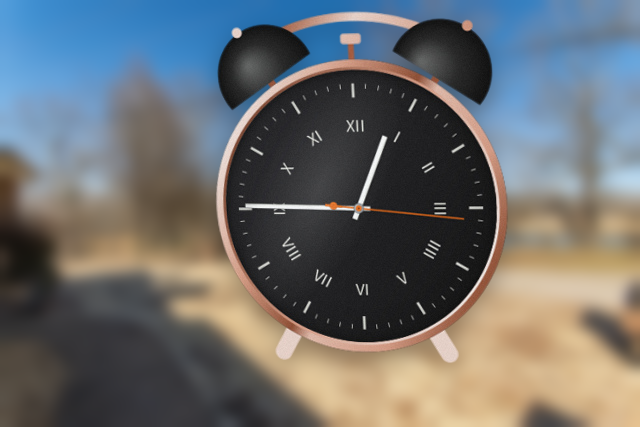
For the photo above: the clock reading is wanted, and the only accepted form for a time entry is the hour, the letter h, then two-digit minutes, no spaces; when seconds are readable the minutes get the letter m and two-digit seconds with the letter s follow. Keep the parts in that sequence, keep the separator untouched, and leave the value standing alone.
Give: 12h45m16s
